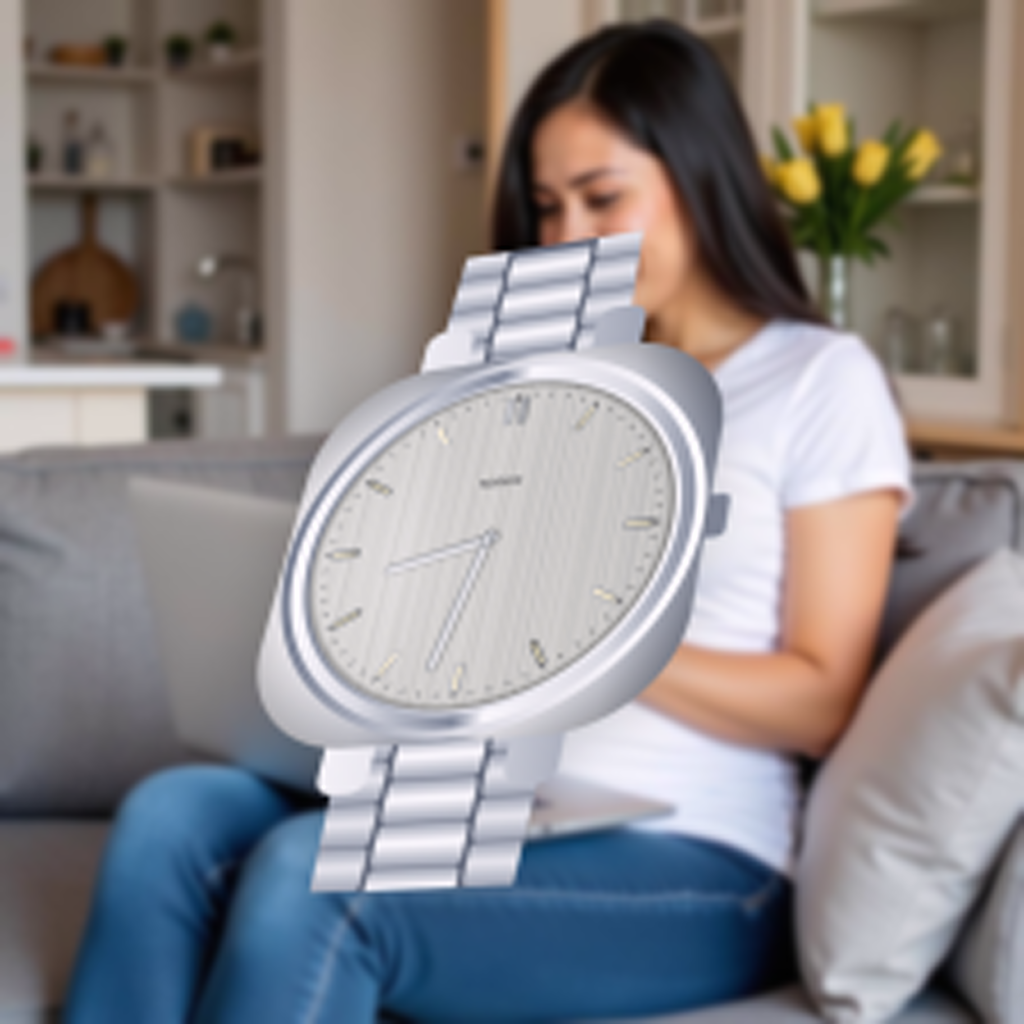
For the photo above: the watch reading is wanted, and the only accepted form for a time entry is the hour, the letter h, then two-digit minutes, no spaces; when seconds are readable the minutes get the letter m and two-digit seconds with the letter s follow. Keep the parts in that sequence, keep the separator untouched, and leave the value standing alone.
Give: 8h32
